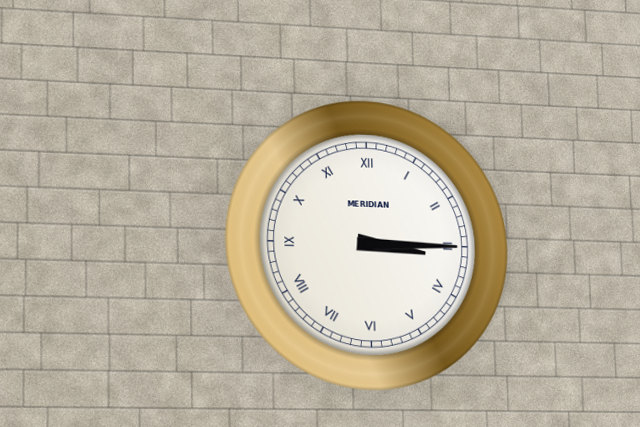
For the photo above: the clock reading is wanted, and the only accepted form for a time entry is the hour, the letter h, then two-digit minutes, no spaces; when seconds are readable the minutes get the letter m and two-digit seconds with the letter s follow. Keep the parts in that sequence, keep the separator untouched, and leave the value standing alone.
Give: 3h15
